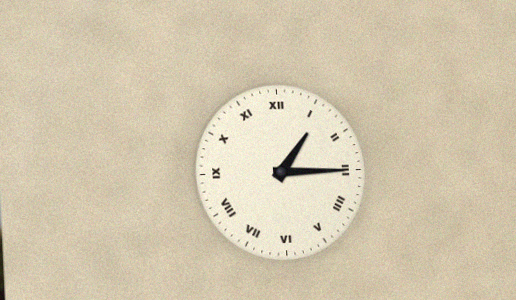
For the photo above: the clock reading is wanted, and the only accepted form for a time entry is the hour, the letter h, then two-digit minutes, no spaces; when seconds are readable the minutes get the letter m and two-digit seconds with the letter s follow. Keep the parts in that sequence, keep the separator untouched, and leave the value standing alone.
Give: 1h15
